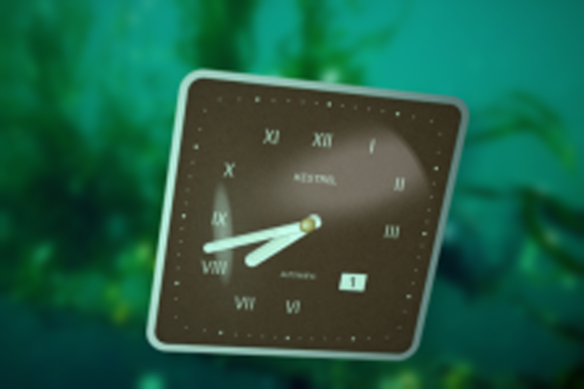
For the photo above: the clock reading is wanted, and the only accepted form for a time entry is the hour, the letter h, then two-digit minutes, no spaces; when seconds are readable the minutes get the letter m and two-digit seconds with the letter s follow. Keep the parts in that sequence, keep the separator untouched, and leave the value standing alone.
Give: 7h42
